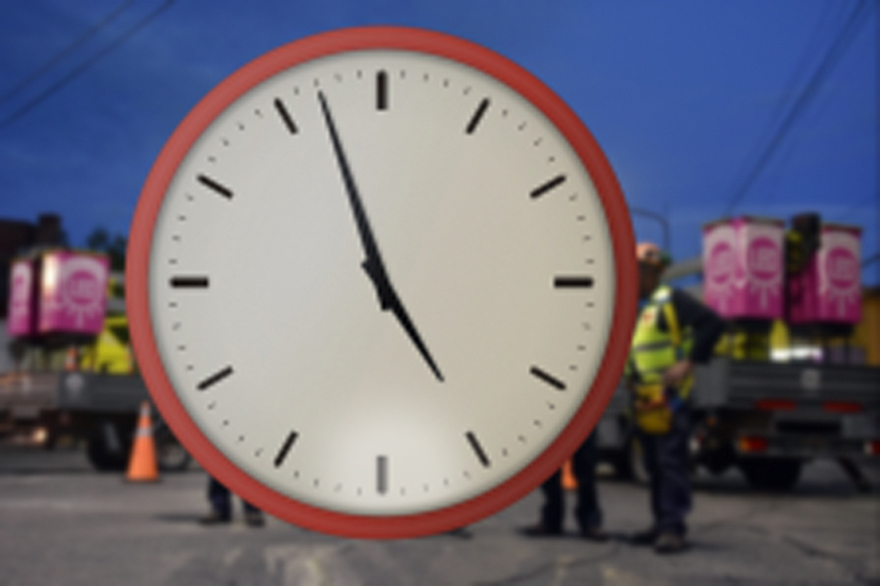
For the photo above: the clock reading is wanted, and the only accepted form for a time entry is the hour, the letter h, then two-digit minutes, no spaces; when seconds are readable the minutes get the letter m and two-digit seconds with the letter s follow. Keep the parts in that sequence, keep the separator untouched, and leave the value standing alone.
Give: 4h57
